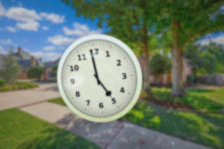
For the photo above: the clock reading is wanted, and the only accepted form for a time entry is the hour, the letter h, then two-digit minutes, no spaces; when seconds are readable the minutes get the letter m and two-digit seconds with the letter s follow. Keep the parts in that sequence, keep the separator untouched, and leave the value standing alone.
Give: 4h59
